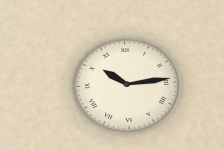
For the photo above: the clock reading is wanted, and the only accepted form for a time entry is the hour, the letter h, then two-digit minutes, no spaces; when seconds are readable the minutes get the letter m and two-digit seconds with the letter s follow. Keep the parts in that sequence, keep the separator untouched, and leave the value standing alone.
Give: 10h14
